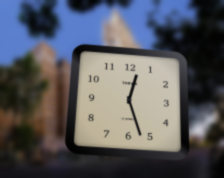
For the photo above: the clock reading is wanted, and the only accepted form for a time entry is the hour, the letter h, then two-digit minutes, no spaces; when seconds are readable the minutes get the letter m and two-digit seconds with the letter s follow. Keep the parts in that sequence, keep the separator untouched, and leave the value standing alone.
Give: 12h27
